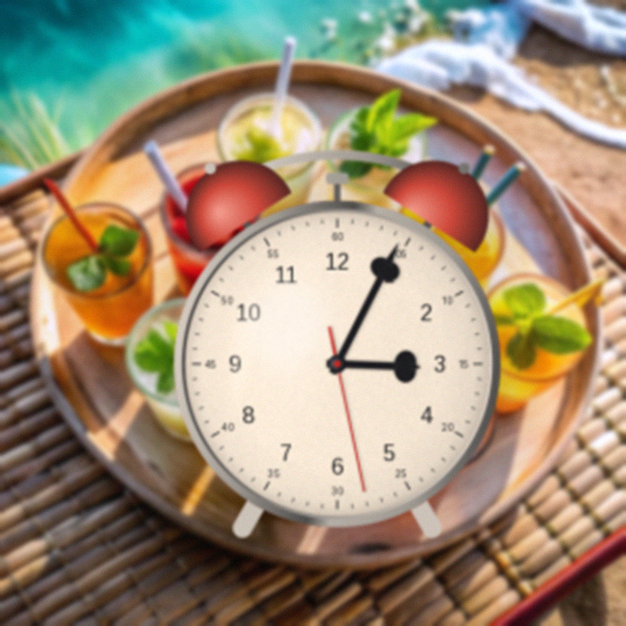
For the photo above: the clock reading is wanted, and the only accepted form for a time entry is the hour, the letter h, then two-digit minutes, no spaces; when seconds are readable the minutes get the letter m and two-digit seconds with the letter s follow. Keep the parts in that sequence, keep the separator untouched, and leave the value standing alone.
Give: 3h04m28s
